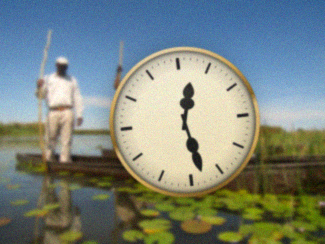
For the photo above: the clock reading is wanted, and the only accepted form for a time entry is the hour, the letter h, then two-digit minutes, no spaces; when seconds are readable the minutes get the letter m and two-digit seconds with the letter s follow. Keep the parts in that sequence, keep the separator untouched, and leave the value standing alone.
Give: 12h28
